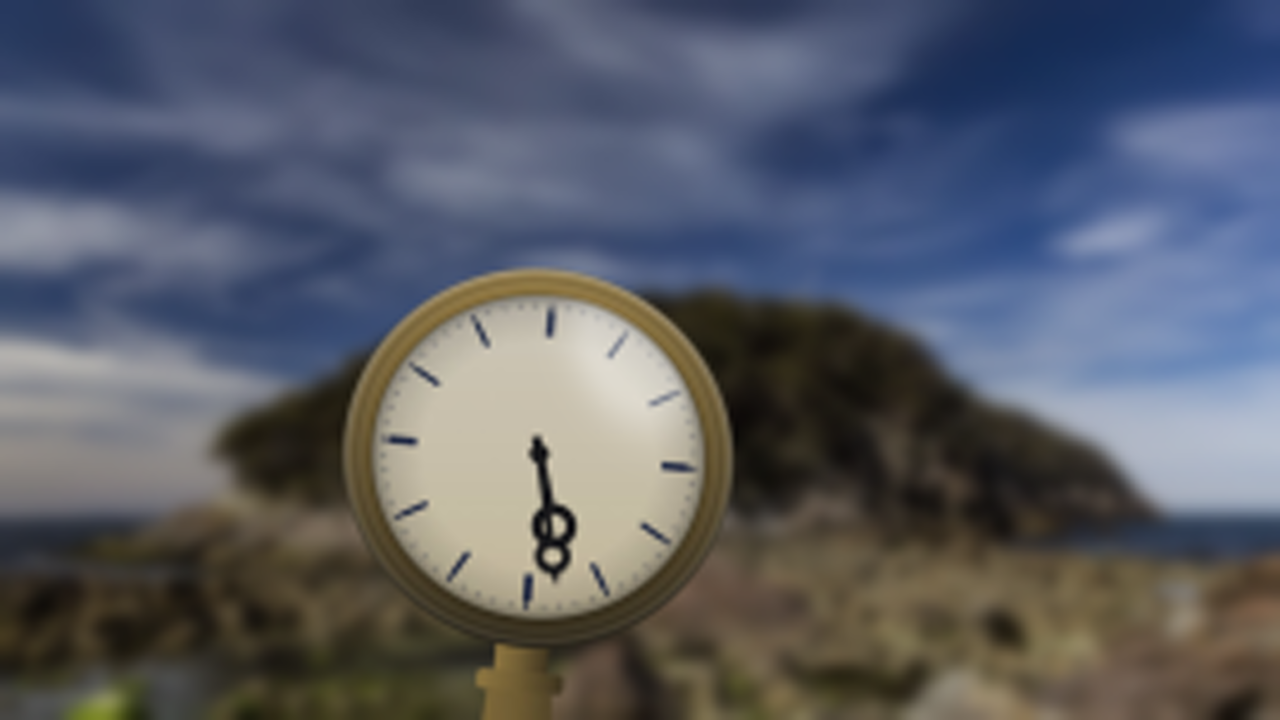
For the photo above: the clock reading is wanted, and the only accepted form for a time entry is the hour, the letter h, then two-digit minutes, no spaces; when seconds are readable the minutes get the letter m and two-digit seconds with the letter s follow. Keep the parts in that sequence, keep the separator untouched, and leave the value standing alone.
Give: 5h28
